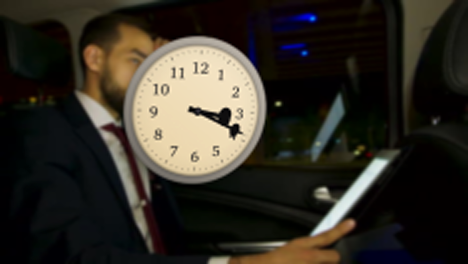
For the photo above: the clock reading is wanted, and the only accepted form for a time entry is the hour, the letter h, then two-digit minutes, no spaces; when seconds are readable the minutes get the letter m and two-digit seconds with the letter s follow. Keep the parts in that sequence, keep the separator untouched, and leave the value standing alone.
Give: 3h19
